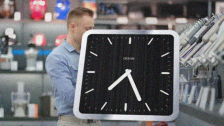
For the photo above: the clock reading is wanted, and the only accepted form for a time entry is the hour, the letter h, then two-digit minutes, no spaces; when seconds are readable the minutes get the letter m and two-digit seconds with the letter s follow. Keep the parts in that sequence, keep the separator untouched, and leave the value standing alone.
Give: 7h26
